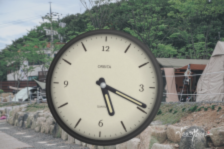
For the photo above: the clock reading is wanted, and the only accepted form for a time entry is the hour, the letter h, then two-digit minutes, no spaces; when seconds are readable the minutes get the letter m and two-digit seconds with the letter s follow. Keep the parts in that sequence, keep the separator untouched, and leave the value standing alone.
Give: 5h19
